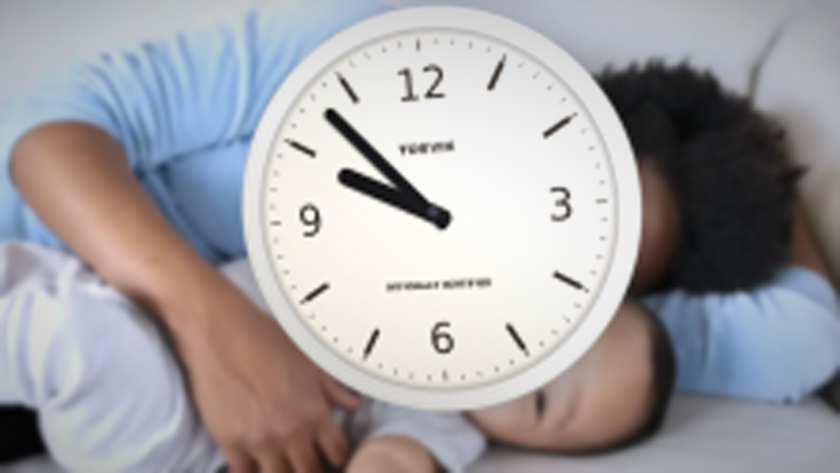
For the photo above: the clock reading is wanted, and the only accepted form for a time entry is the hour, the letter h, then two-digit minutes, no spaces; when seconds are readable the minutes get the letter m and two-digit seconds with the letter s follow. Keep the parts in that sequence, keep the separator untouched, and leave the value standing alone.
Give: 9h53
